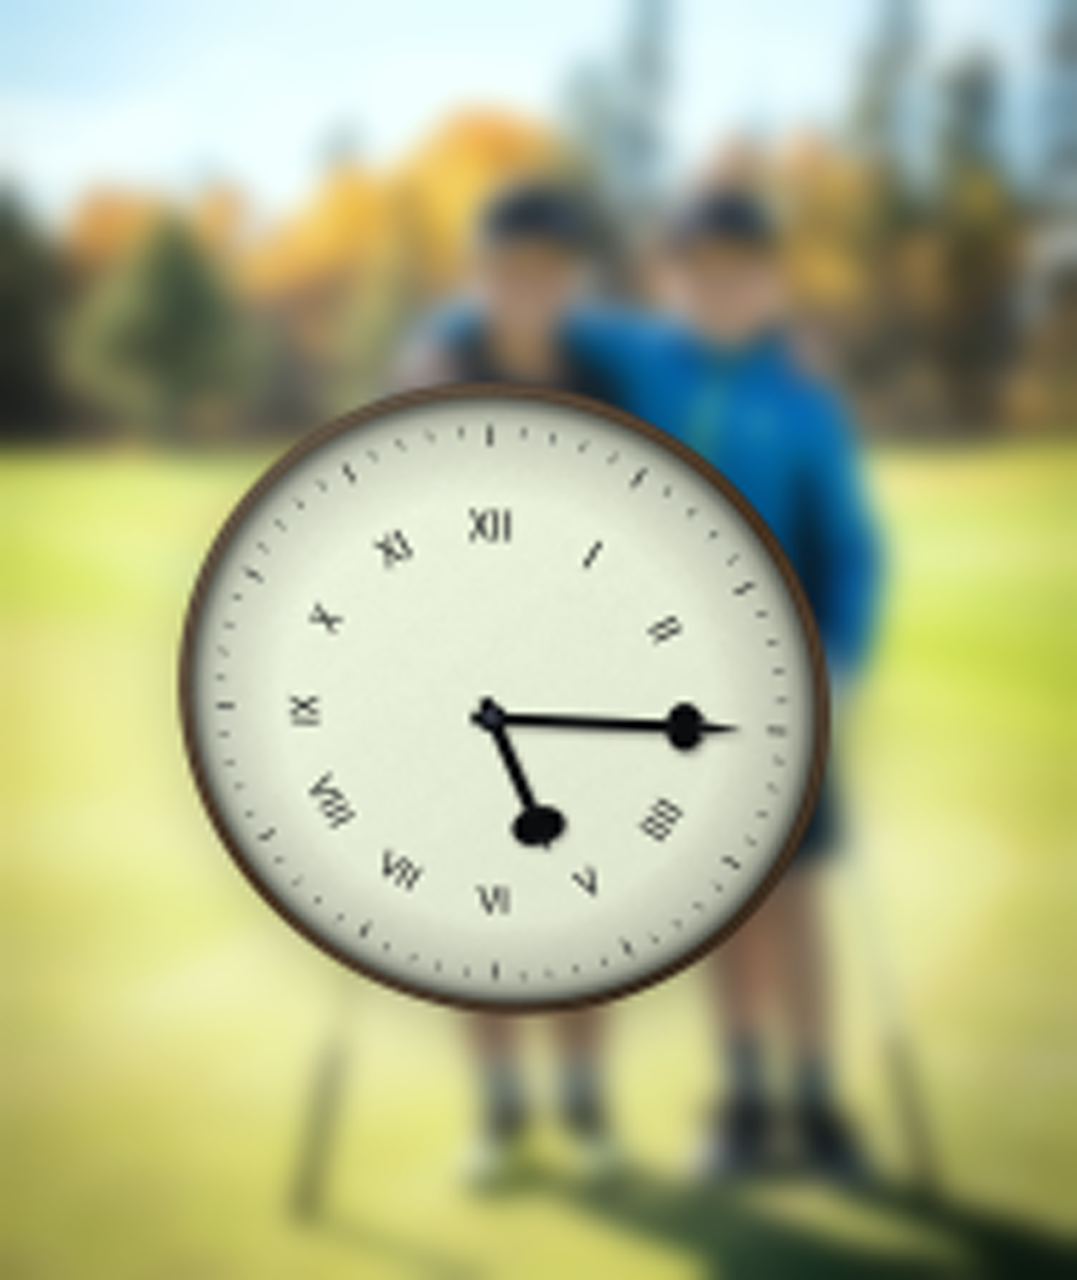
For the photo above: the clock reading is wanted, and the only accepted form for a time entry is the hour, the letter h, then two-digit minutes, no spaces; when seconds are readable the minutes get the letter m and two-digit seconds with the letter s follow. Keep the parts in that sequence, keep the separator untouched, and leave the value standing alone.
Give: 5h15
